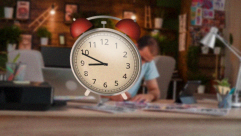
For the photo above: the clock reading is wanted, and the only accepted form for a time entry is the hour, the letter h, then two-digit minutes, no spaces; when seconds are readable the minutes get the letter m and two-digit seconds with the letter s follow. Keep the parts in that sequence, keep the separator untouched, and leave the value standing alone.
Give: 8h49
